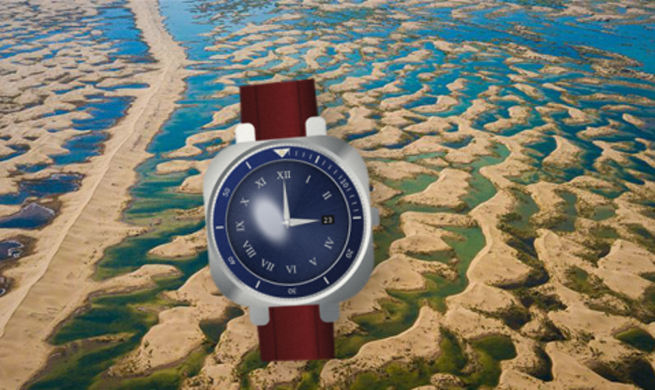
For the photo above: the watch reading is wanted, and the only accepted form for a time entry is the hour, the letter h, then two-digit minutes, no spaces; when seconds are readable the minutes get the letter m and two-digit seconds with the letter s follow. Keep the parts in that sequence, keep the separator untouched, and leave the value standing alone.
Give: 3h00
